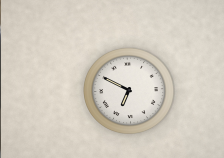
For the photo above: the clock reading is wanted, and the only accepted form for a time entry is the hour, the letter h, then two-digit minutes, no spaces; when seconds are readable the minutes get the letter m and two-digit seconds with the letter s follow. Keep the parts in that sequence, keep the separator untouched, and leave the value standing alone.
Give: 6h50
